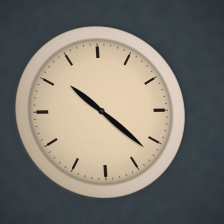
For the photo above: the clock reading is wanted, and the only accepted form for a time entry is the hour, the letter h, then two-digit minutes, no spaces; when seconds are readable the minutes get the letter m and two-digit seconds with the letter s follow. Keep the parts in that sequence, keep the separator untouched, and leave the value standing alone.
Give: 10h22
